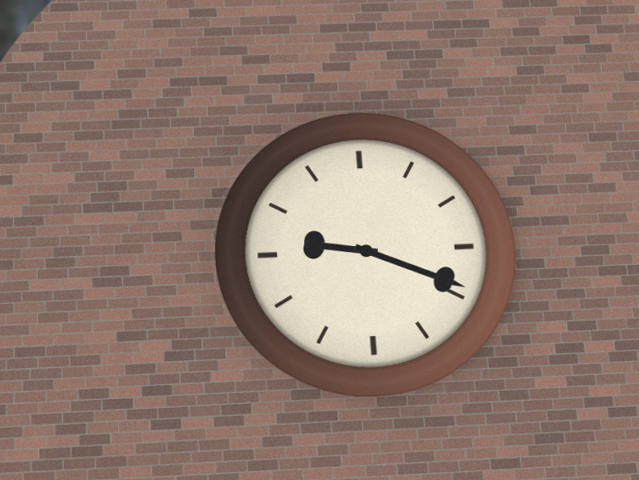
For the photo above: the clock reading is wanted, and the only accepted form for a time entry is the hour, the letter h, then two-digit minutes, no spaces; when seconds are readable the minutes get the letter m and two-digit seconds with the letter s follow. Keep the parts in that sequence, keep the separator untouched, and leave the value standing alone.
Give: 9h19
